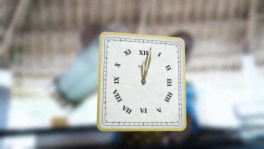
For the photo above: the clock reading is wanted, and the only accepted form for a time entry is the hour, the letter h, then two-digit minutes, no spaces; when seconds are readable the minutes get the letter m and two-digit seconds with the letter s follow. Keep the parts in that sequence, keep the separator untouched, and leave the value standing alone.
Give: 12h02
